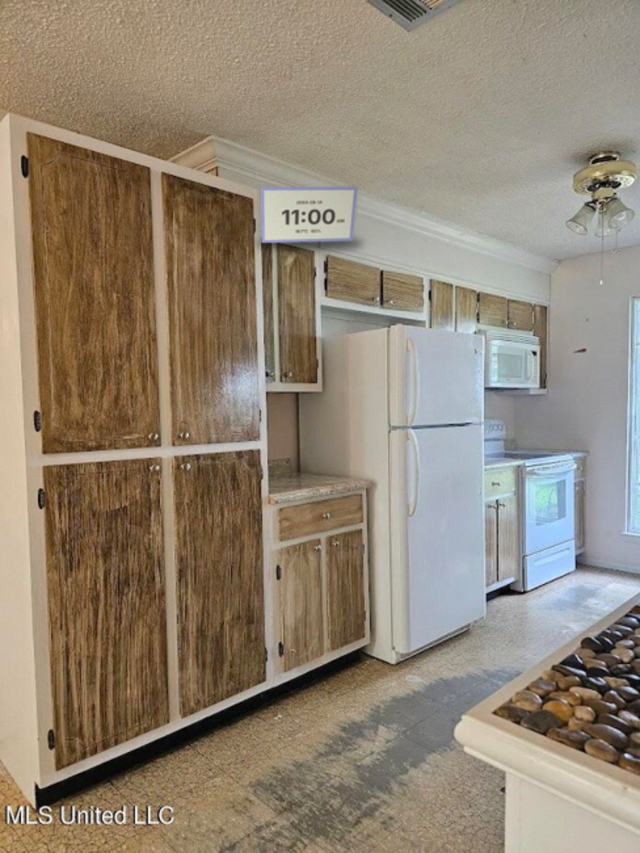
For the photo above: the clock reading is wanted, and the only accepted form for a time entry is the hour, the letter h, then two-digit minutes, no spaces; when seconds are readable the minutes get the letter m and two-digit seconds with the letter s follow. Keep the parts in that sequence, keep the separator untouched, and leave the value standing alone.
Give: 11h00
